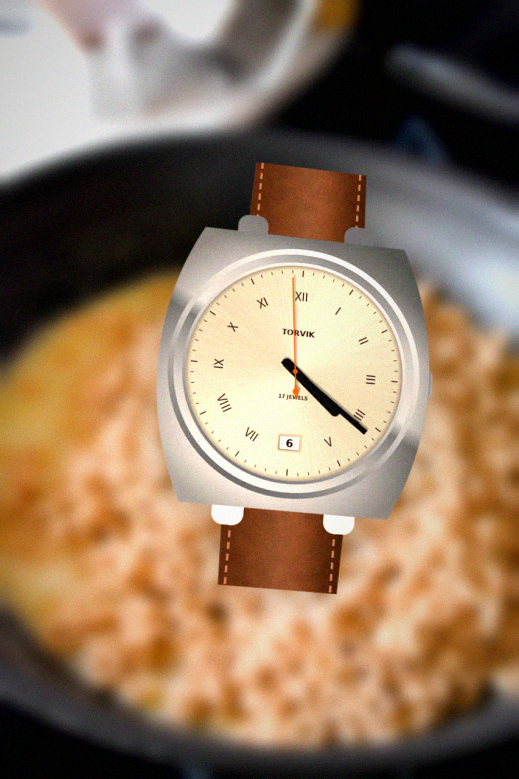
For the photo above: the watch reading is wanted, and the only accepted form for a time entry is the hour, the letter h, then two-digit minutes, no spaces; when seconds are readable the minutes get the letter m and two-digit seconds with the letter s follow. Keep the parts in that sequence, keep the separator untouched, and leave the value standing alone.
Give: 4h20m59s
